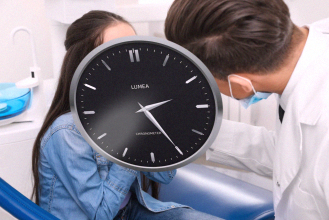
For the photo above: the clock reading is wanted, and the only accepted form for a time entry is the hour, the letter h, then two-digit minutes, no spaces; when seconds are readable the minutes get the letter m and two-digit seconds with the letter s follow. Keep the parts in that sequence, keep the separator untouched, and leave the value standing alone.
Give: 2h25
